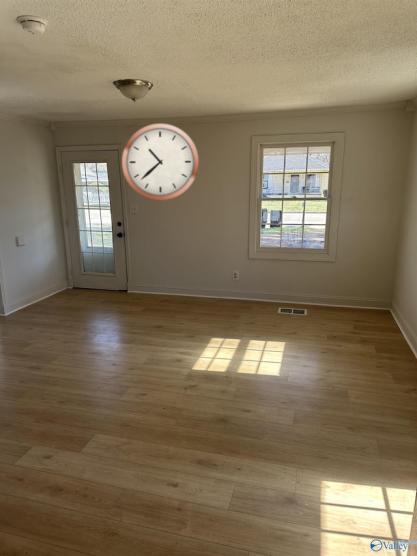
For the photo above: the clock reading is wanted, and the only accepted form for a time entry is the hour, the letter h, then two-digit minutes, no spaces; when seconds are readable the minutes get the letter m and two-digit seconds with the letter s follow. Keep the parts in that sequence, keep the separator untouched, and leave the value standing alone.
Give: 10h38
